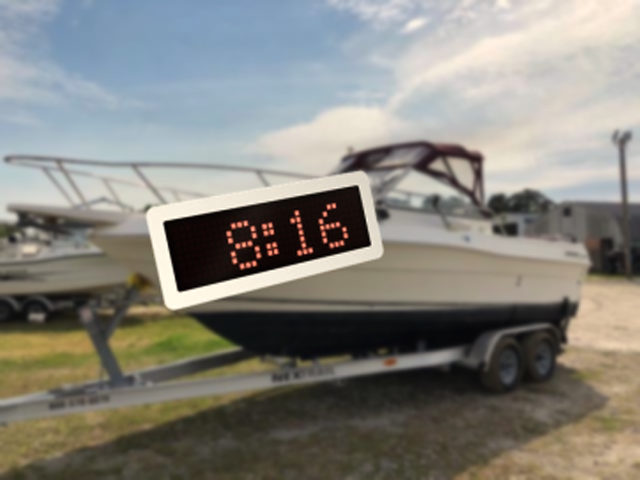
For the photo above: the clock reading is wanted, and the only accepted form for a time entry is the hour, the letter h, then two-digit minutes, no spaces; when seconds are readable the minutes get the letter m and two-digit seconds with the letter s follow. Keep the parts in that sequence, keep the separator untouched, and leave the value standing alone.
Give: 8h16
